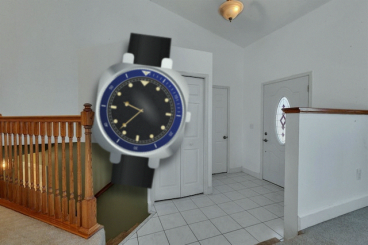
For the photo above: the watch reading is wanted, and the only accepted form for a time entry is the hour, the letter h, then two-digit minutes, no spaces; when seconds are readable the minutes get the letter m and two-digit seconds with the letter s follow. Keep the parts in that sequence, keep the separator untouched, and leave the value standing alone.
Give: 9h37
